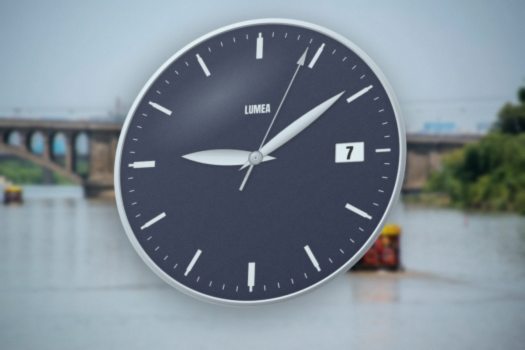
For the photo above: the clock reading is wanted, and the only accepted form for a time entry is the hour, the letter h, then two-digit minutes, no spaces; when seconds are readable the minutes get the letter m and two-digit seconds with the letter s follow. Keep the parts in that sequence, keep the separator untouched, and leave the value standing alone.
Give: 9h09m04s
